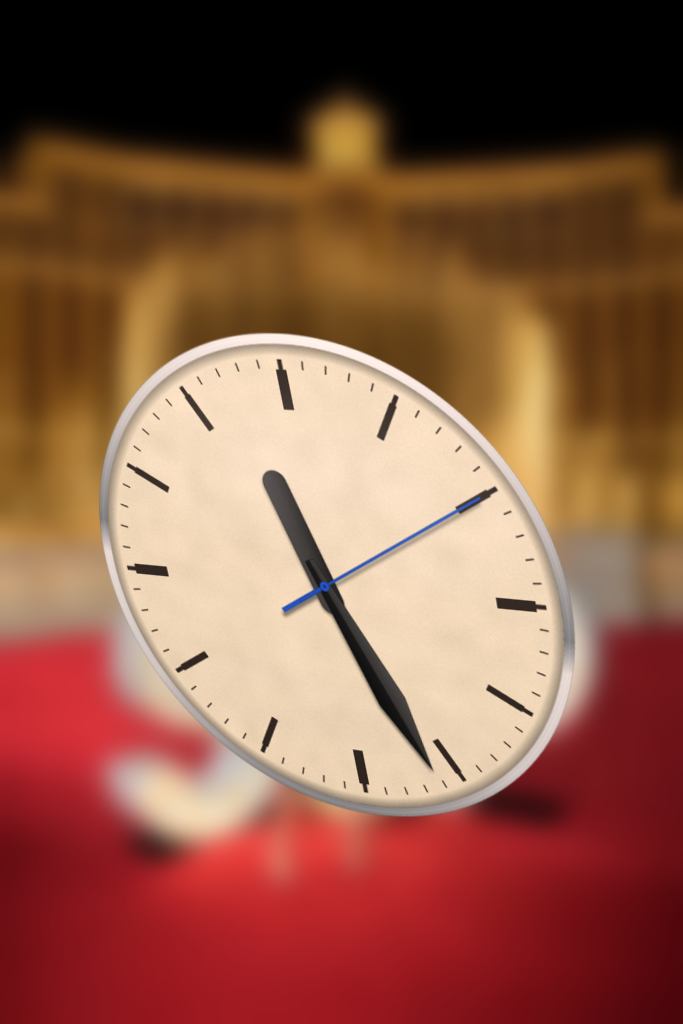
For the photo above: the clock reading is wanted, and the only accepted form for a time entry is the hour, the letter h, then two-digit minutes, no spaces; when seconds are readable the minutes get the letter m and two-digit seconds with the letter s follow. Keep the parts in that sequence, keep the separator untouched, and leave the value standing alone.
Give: 11h26m10s
